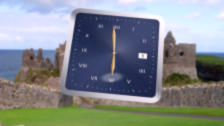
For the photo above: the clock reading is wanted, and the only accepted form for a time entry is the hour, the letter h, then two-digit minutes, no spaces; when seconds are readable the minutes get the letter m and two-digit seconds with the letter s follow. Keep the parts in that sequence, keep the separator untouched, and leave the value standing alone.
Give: 5h59
